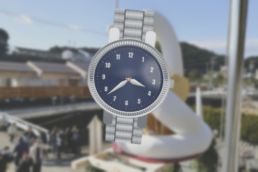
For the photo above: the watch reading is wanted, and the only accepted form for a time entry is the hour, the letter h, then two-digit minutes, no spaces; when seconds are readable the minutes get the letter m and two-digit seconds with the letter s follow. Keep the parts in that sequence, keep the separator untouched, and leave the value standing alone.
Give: 3h38
